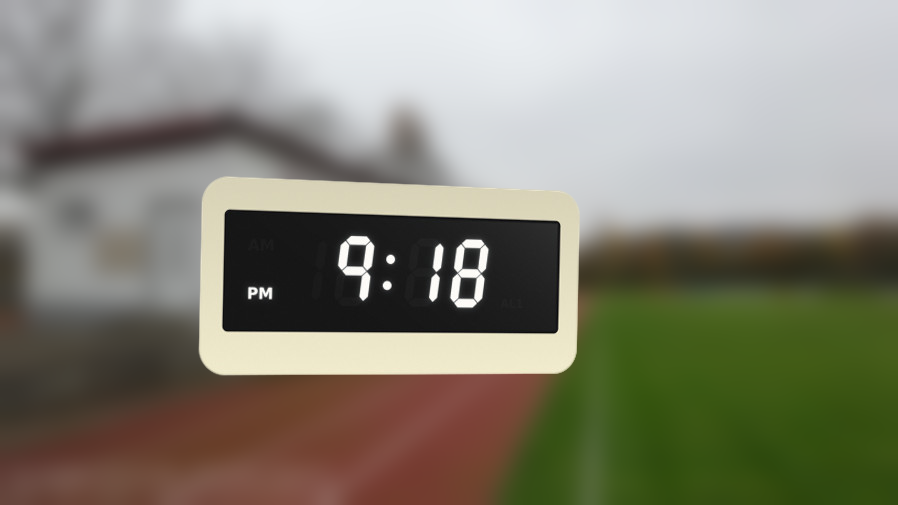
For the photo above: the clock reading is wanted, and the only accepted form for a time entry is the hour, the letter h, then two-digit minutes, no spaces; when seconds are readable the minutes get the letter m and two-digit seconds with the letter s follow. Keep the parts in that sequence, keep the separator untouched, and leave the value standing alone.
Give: 9h18
